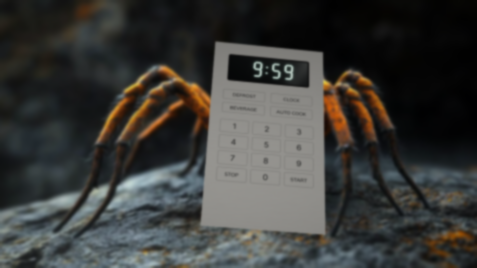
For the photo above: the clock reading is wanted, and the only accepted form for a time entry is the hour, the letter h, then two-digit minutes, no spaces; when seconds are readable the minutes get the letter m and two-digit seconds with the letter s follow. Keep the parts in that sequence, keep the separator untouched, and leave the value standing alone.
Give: 9h59
